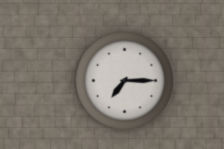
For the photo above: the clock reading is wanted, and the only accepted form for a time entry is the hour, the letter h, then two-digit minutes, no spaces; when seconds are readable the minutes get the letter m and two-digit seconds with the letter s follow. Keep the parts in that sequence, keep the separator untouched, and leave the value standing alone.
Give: 7h15
